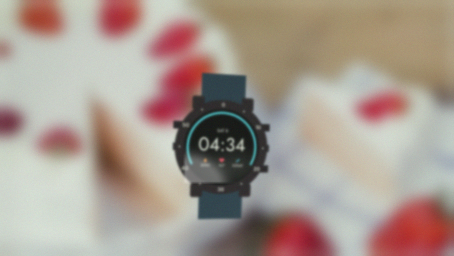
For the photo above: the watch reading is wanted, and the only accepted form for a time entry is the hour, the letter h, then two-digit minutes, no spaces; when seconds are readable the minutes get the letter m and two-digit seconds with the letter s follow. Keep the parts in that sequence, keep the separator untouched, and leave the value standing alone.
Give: 4h34
